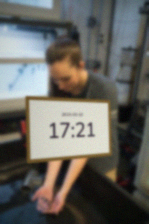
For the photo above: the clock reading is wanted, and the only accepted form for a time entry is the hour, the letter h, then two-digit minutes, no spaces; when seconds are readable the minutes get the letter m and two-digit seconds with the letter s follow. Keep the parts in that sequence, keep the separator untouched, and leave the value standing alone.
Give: 17h21
